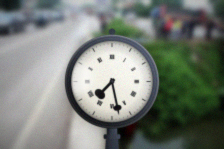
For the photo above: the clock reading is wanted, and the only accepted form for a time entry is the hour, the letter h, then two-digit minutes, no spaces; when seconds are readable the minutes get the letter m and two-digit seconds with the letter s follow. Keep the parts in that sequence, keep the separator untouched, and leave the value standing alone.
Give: 7h28
